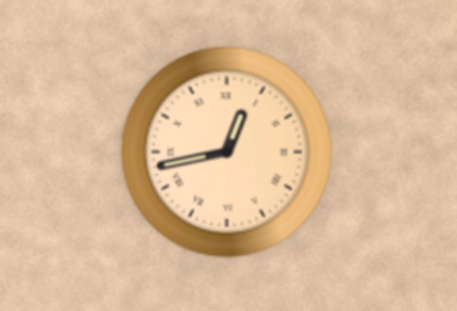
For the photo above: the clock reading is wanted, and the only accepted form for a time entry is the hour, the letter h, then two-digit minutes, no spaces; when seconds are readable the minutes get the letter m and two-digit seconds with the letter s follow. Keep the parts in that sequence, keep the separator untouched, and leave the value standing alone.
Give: 12h43
